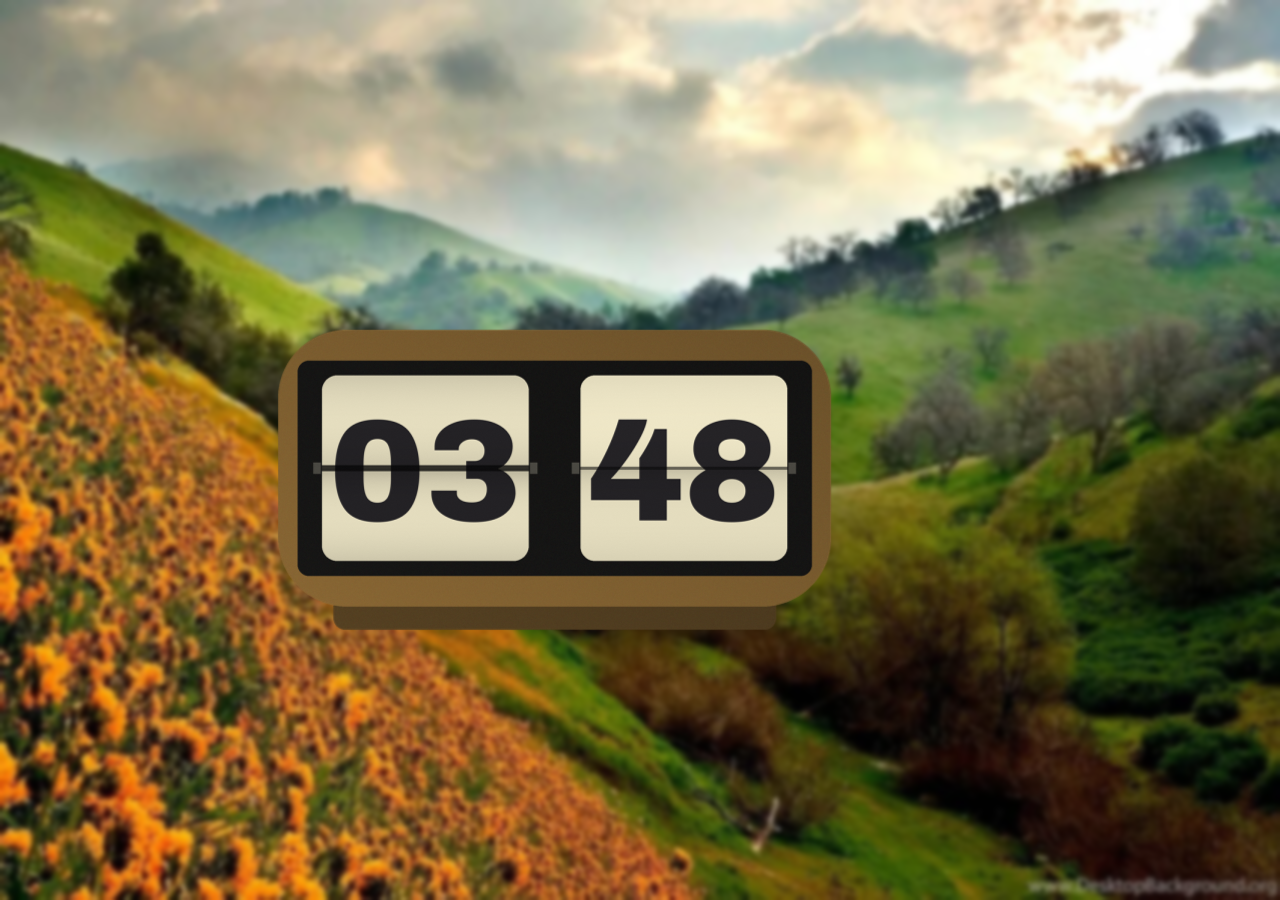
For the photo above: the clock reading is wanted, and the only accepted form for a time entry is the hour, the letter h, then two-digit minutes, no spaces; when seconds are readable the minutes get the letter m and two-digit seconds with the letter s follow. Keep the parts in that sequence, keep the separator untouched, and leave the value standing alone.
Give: 3h48
